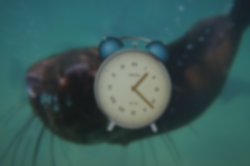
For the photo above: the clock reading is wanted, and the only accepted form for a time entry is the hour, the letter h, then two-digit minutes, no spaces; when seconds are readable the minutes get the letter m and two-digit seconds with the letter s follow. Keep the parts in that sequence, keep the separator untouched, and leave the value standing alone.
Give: 1h22
